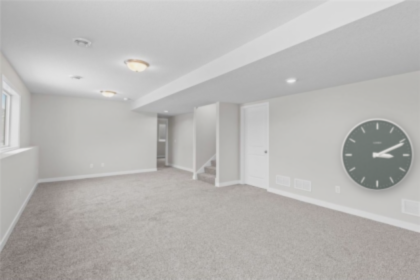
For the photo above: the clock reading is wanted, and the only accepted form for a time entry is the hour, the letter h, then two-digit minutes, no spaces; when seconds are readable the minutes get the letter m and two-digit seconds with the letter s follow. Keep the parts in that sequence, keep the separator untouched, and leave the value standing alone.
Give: 3h11
